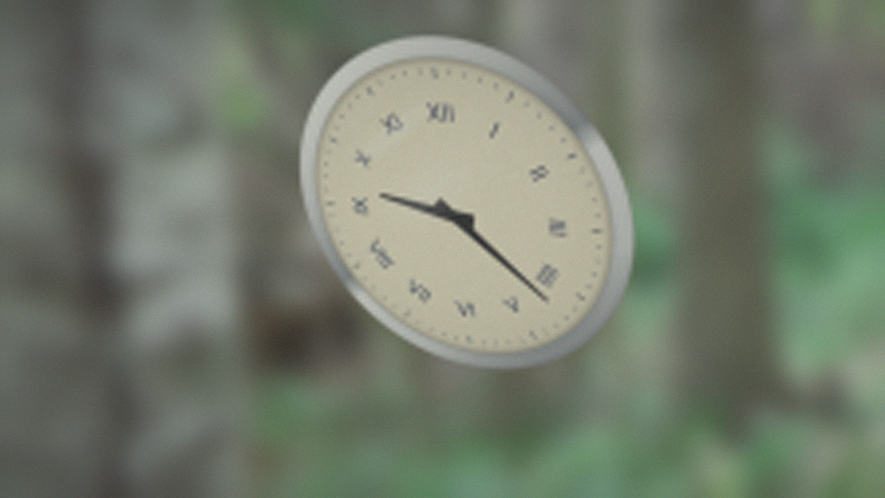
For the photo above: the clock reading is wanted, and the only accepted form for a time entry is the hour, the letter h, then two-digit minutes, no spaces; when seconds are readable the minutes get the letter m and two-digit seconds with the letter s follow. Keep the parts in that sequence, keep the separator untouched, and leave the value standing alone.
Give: 9h22
